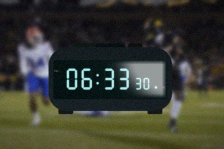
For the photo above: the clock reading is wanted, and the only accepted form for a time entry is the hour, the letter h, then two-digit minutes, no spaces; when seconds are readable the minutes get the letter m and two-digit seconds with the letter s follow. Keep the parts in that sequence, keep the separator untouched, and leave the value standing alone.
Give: 6h33m30s
